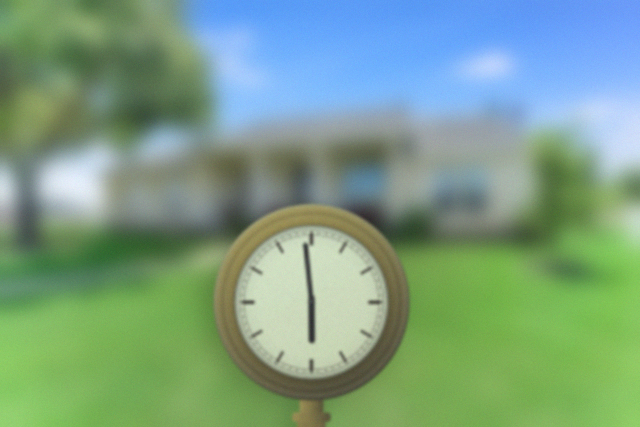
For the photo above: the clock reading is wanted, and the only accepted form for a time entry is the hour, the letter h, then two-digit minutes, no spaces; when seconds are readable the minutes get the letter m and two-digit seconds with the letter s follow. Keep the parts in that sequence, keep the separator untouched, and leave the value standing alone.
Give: 5h59
